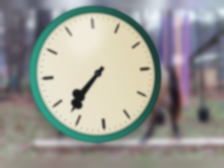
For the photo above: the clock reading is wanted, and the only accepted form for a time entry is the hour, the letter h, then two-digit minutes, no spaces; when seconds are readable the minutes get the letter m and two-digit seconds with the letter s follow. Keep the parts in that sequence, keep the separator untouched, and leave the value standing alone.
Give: 7h37
